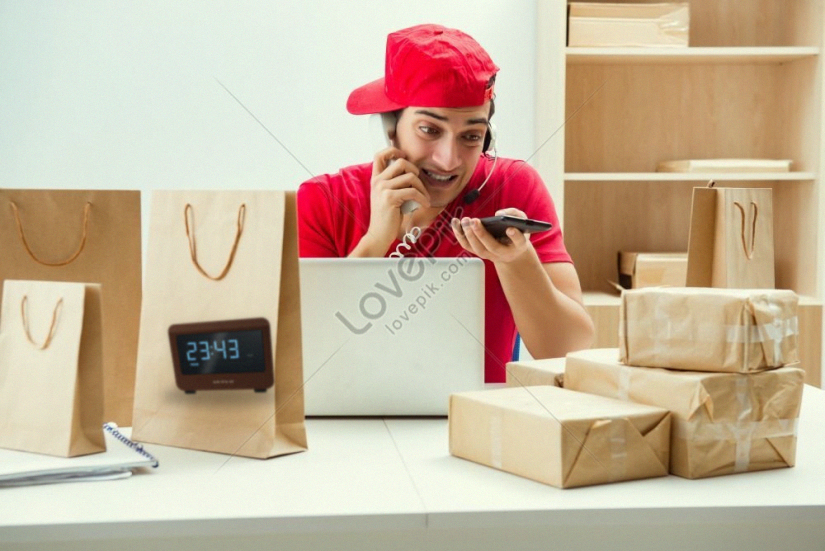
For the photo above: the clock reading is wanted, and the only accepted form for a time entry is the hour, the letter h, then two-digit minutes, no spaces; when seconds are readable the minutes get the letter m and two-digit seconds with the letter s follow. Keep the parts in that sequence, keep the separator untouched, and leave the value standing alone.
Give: 23h43
